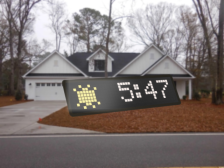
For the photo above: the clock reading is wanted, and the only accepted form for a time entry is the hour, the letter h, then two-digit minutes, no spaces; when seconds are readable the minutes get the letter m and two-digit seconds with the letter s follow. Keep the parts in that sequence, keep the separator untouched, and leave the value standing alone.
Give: 5h47
